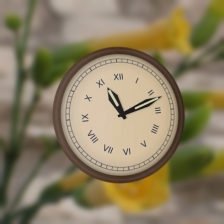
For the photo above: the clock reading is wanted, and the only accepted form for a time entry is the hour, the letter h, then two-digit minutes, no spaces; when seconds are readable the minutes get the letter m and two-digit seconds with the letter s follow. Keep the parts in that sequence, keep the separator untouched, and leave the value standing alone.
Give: 11h12
